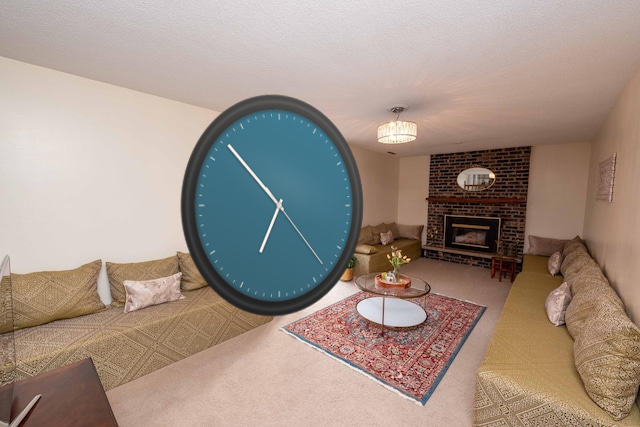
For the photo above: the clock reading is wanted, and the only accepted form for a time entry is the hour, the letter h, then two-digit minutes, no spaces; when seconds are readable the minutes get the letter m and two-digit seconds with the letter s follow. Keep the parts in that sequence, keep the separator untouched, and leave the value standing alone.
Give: 6h52m23s
